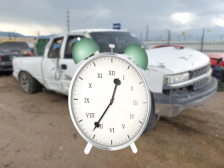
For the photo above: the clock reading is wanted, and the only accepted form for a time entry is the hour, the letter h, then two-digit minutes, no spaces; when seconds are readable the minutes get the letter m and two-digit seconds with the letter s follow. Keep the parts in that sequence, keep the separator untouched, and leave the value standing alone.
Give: 12h36
